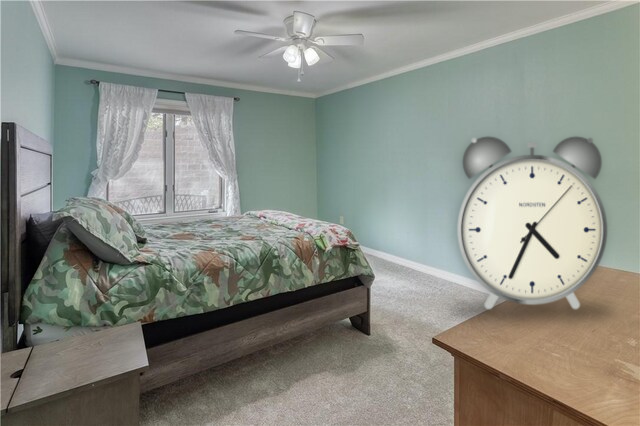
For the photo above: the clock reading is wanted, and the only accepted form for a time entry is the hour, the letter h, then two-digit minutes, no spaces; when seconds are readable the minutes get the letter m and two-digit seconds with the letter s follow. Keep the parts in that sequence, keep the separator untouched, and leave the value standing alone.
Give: 4h34m07s
